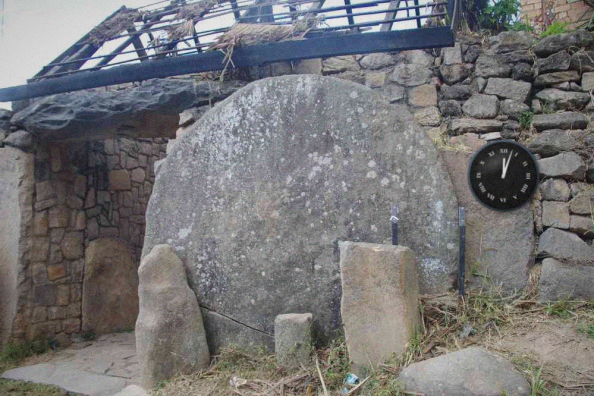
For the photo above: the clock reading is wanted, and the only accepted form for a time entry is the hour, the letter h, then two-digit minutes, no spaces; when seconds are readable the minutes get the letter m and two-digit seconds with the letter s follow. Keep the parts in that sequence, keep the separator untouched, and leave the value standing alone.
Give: 12h03
